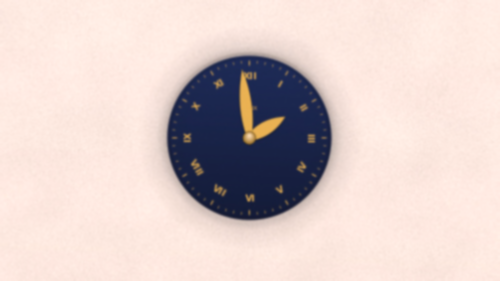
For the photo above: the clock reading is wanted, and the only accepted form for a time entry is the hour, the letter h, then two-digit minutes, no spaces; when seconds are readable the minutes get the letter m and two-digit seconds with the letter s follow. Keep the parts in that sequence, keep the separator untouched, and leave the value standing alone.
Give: 1h59
